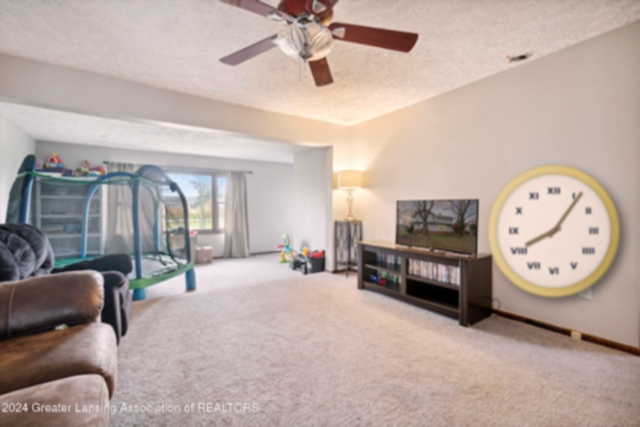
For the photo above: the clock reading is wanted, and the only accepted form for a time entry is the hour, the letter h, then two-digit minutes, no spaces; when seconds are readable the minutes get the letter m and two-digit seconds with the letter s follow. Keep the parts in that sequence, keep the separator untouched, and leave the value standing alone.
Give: 8h06
